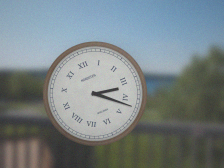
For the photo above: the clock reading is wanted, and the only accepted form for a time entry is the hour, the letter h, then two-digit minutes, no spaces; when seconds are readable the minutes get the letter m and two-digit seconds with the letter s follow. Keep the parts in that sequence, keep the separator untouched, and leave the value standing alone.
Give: 3h22
